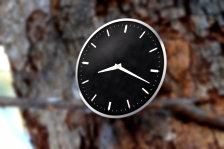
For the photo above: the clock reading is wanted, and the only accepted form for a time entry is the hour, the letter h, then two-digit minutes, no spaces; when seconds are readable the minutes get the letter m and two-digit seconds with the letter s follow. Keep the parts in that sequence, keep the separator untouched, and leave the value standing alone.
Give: 8h18
